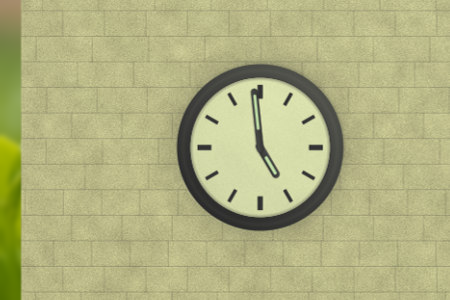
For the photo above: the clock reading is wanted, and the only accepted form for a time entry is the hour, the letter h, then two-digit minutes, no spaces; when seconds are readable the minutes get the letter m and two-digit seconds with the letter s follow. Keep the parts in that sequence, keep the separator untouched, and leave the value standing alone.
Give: 4h59
